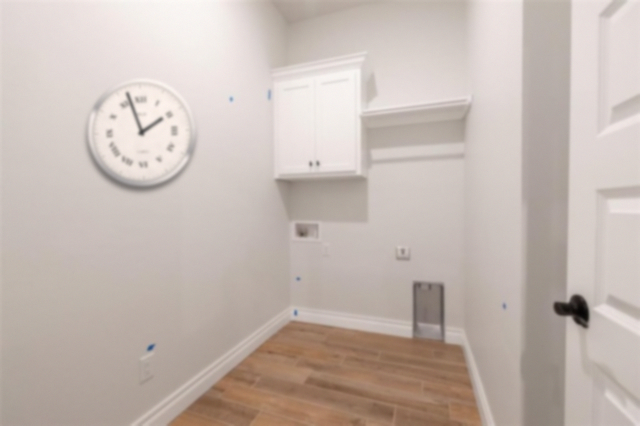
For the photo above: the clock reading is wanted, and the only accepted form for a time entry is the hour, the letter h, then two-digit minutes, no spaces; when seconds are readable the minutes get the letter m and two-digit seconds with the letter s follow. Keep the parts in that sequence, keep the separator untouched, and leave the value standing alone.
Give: 1h57
